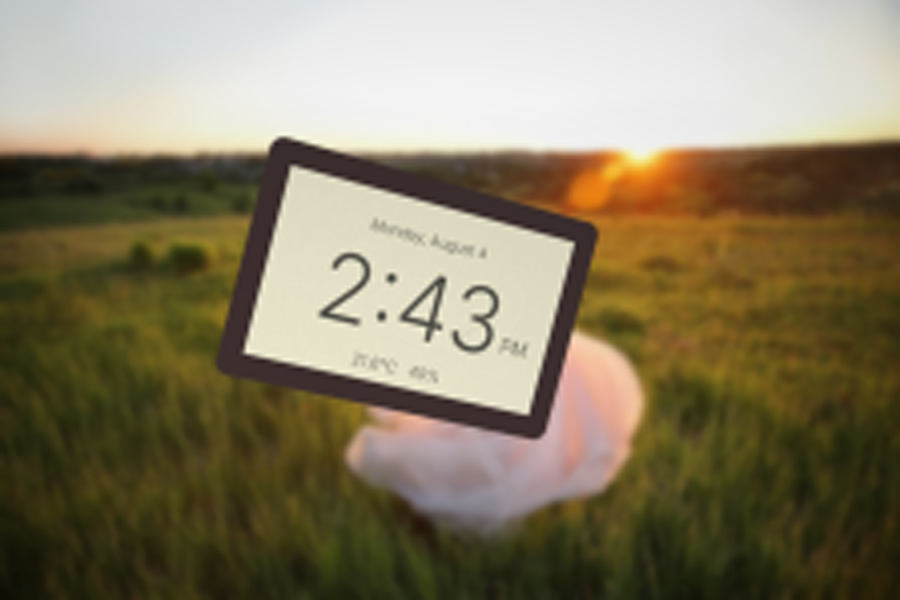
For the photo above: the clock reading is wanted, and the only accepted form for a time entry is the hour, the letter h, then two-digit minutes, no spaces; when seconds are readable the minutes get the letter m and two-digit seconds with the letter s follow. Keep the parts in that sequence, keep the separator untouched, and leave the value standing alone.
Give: 2h43
